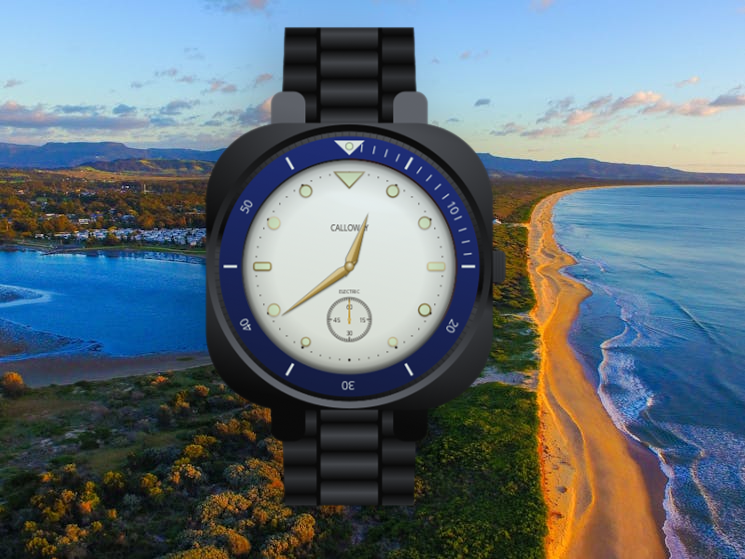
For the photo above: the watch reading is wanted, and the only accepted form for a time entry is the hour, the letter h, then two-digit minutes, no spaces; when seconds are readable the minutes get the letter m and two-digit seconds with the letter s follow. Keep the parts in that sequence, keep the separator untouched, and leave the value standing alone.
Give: 12h39
